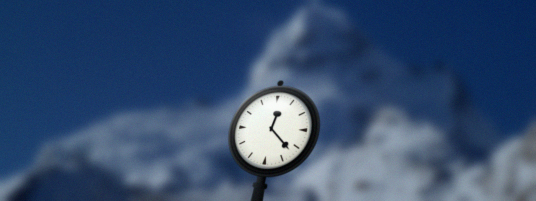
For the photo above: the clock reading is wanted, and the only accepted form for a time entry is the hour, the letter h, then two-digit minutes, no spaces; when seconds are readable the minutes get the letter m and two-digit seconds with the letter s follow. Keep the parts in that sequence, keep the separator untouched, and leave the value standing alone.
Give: 12h22
